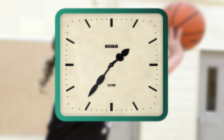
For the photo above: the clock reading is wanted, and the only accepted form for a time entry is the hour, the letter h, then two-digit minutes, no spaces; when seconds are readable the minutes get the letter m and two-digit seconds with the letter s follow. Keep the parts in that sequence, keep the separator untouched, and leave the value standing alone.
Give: 1h36
